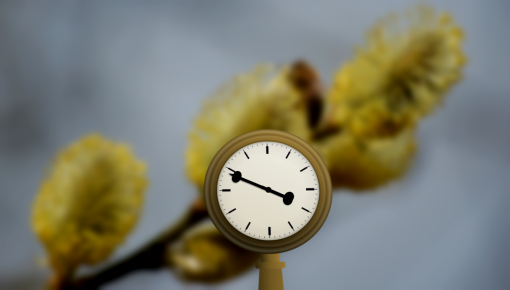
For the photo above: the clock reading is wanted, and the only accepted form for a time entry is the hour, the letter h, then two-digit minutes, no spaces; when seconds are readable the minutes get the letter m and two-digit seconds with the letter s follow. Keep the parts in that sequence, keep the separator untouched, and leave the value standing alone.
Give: 3h49
